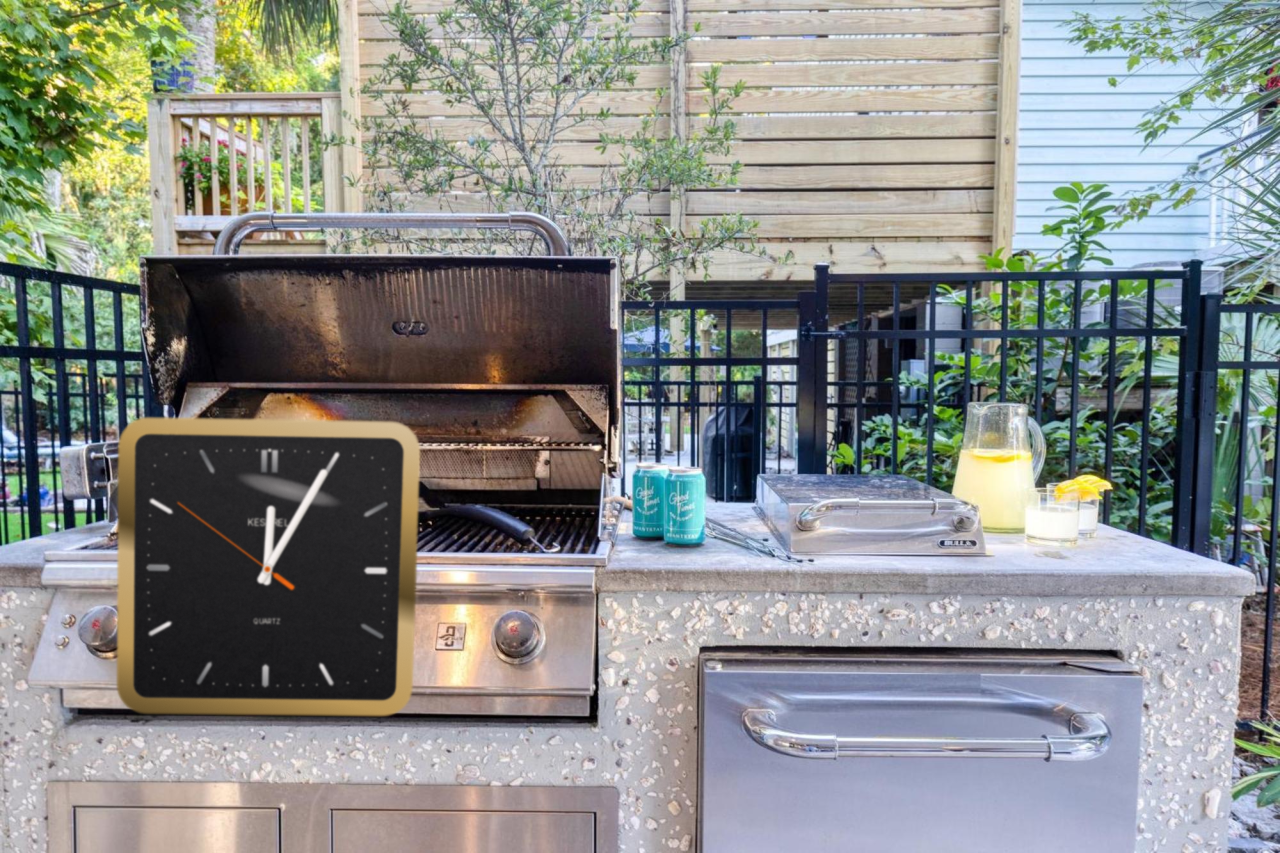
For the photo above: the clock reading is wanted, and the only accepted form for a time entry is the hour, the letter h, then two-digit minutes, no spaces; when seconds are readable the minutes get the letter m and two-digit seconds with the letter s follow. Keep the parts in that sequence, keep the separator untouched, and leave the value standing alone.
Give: 12h04m51s
